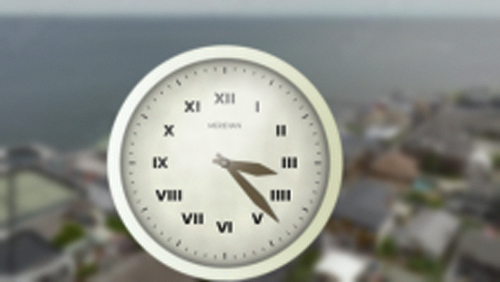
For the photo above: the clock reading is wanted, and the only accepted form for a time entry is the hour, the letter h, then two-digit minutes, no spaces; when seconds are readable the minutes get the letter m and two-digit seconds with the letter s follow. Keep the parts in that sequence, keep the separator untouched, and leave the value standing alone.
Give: 3h23
